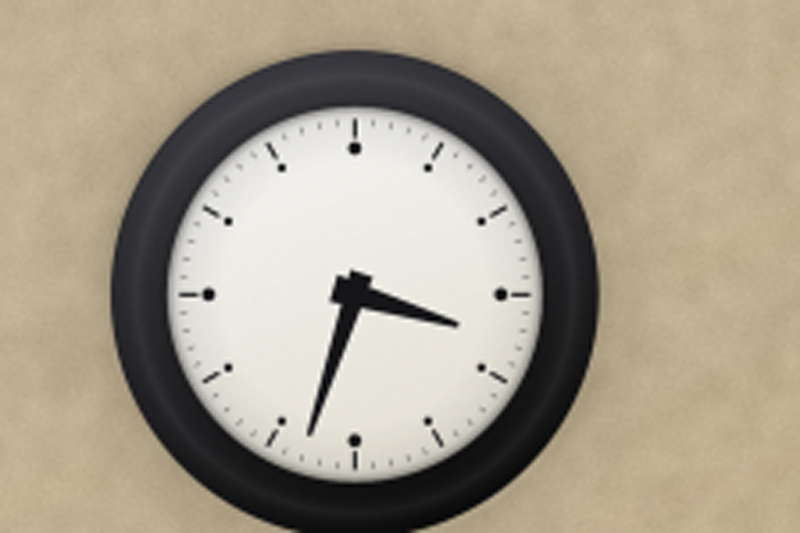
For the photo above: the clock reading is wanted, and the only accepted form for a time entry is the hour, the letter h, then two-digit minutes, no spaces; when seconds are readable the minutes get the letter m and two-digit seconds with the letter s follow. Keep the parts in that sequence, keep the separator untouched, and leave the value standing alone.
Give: 3h33
